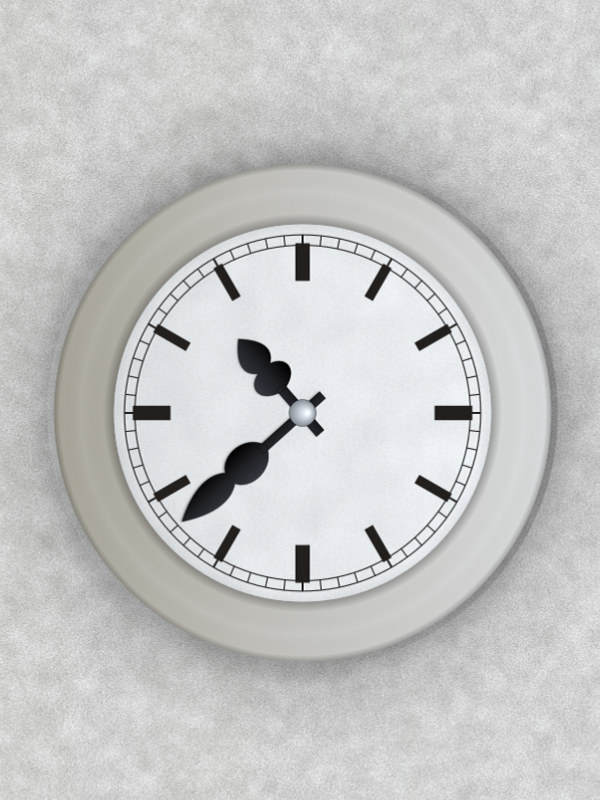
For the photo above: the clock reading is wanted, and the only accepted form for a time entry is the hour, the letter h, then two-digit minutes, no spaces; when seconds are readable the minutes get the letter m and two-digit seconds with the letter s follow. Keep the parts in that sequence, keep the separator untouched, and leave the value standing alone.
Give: 10h38
